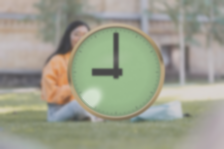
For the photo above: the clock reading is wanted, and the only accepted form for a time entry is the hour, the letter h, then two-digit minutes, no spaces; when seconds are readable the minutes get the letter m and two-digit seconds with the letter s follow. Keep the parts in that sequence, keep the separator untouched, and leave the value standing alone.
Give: 9h00
